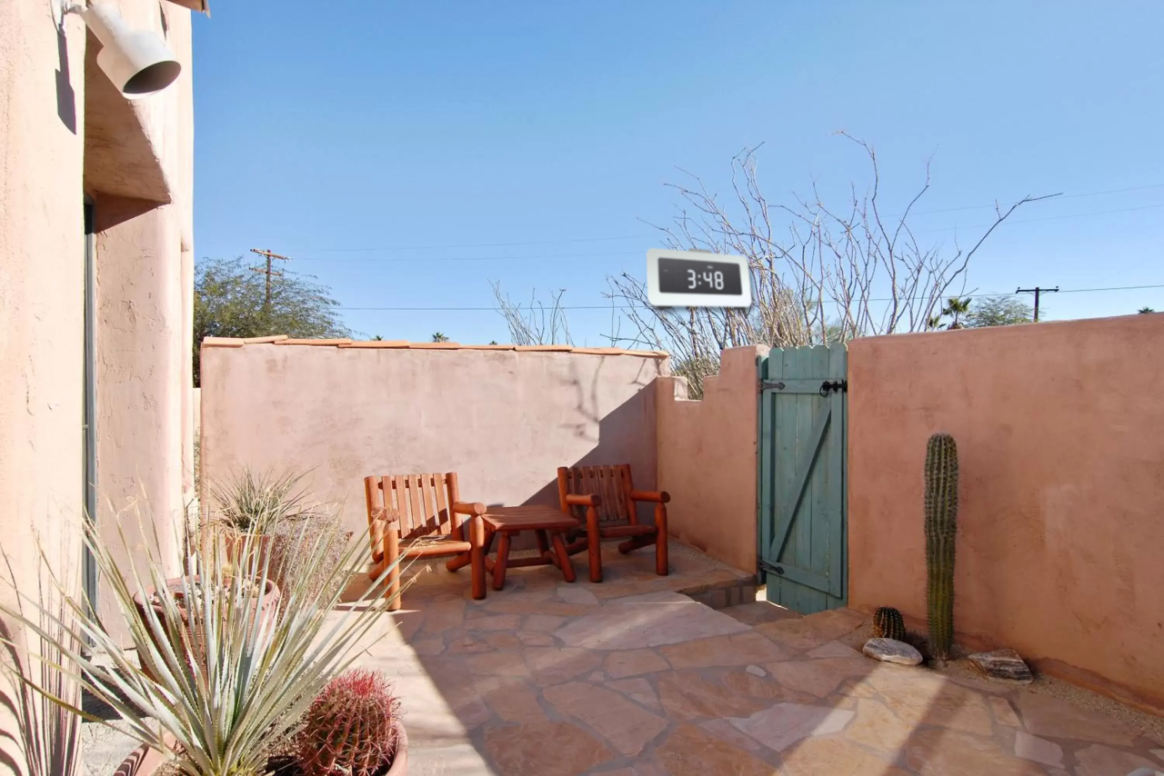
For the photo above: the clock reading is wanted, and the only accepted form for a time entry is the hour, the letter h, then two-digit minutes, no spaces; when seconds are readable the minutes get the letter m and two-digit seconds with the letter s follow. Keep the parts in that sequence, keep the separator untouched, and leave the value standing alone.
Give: 3h48
